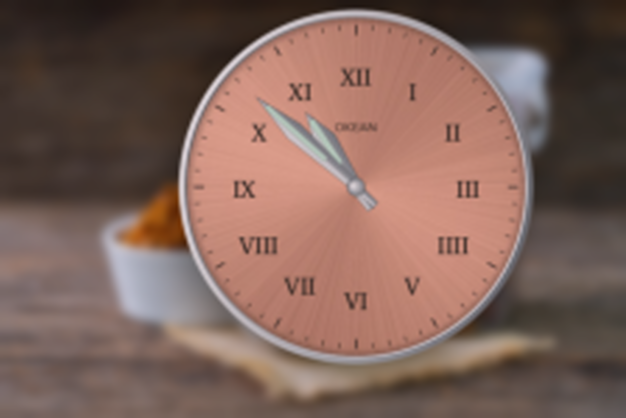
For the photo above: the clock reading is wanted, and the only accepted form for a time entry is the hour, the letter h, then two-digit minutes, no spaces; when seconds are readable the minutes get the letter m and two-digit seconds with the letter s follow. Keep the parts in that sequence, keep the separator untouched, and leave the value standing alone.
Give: 10h52
